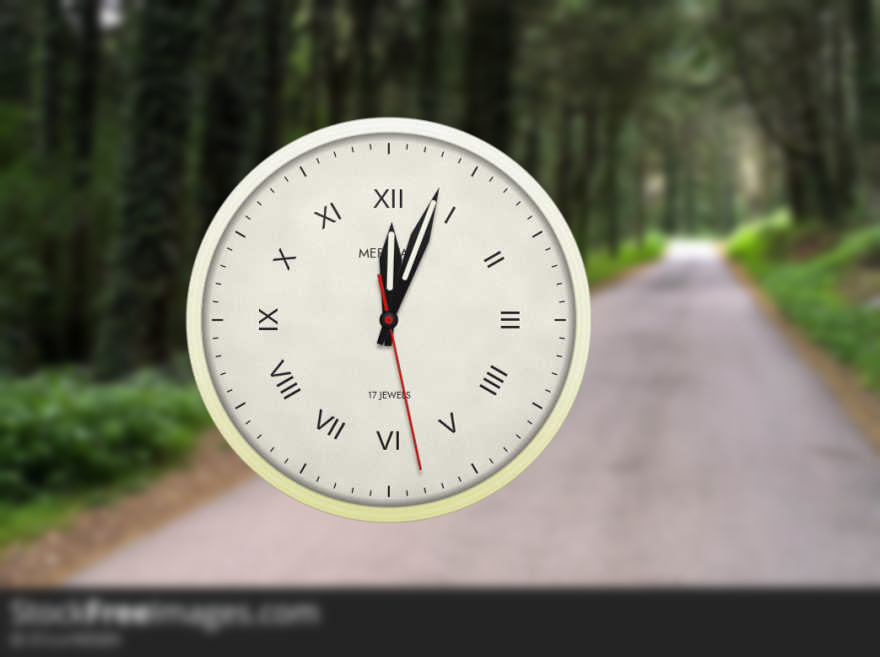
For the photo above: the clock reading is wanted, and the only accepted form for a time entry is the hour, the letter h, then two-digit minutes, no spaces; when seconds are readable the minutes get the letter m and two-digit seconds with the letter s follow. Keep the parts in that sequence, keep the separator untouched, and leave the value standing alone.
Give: 12h03m28s
